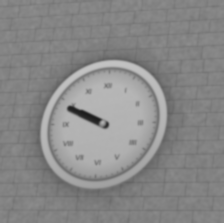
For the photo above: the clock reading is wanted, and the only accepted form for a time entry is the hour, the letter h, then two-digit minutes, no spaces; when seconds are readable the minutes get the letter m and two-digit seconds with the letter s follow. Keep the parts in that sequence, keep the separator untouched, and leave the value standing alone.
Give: 9h49
